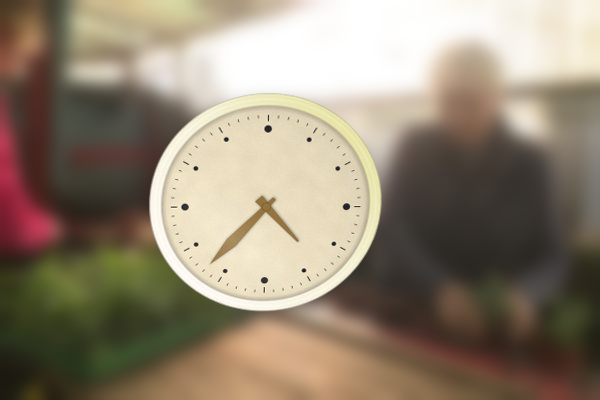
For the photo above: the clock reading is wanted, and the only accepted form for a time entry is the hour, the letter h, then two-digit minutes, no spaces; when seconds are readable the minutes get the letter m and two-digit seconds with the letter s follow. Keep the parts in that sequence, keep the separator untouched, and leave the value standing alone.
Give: 4h37
